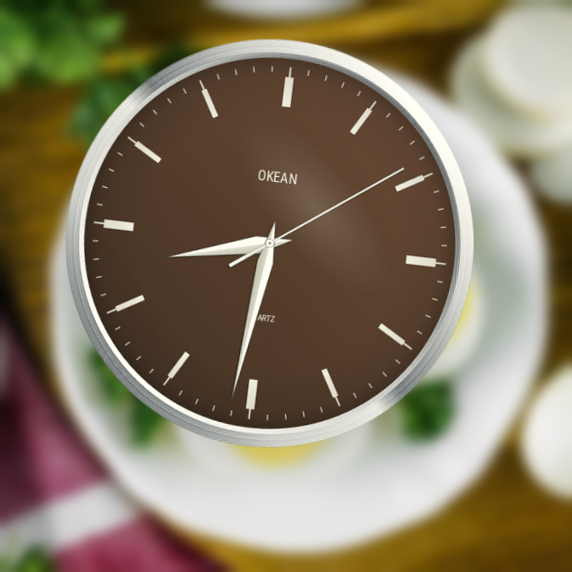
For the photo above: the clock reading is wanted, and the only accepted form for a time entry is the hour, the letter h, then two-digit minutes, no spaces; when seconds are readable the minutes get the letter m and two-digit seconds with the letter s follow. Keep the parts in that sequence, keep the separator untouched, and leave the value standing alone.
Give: 8h31m09s
